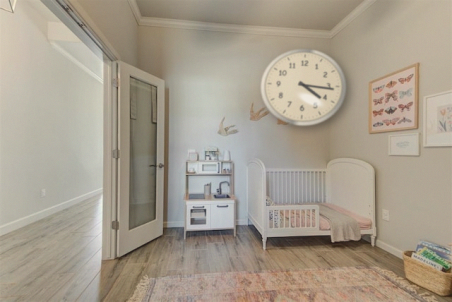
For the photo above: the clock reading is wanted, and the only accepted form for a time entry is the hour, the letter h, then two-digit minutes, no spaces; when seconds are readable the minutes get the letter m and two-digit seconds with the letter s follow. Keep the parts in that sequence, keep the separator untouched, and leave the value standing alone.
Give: 4h16
